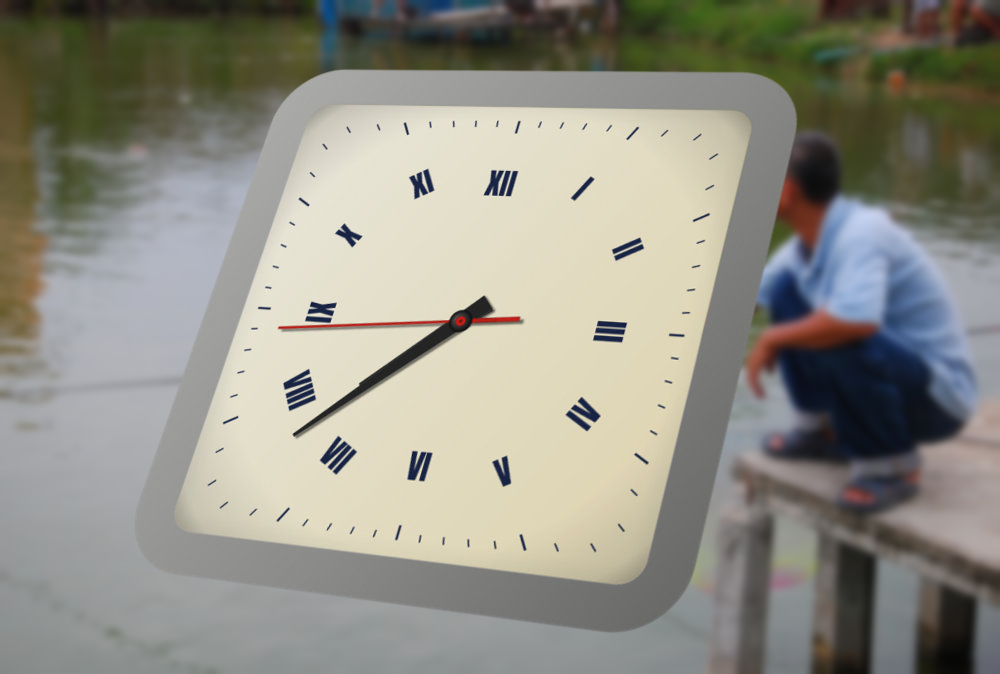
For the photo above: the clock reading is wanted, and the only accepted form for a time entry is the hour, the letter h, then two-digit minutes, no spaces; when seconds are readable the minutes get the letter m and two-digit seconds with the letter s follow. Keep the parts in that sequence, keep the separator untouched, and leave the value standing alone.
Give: 7h37m44s
